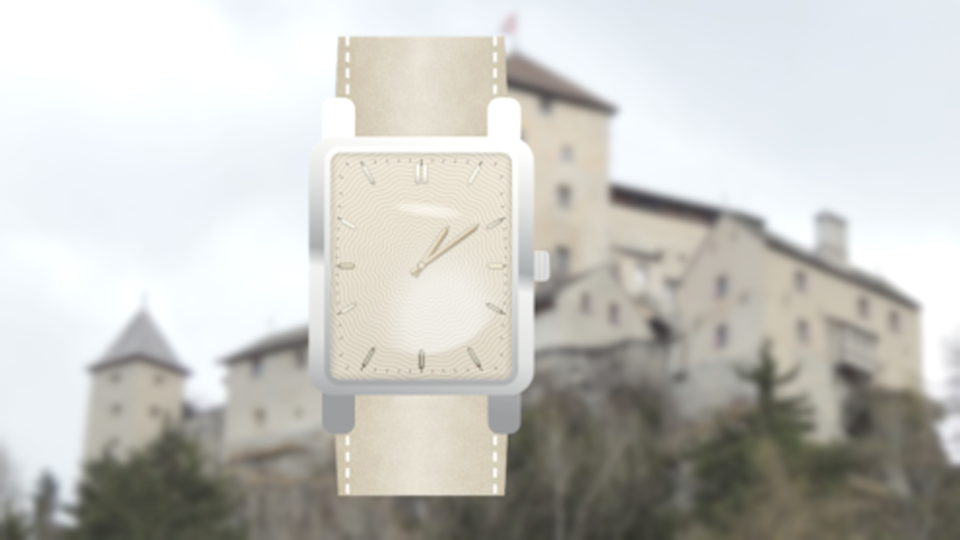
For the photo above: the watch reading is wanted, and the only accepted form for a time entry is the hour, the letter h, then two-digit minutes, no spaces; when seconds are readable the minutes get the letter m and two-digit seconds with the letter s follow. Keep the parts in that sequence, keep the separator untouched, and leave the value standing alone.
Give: 1h09
